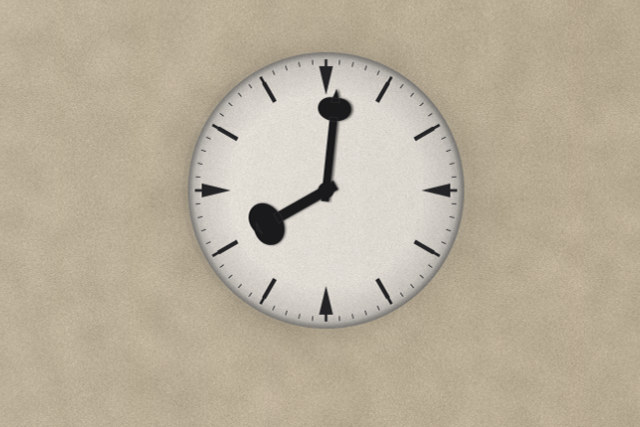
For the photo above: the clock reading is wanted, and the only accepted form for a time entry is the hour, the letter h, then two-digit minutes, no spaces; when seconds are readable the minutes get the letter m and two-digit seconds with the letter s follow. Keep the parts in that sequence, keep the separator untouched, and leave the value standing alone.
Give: 8h01
